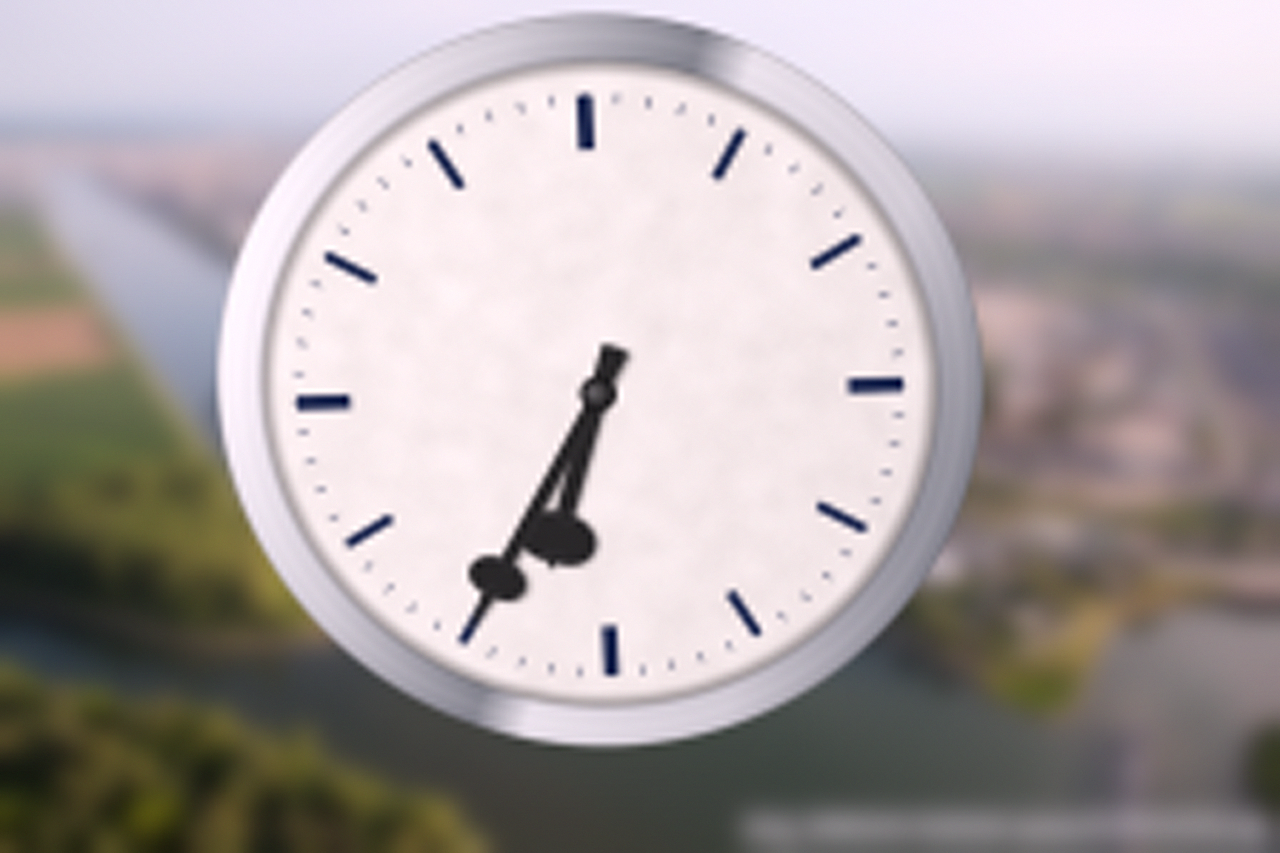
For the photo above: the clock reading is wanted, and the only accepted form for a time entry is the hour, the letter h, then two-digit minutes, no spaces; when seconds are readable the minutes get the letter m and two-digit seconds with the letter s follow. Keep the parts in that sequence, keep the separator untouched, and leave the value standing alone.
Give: 6h35
